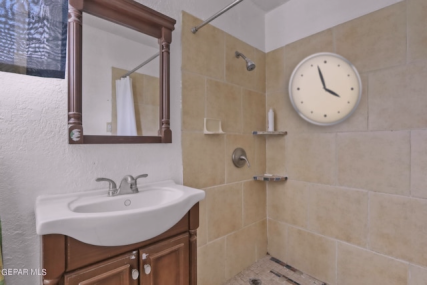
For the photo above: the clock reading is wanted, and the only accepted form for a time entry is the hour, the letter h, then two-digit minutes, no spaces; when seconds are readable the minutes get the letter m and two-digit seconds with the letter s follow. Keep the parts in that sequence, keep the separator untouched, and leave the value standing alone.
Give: 3h57
